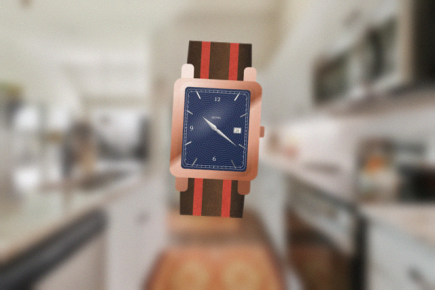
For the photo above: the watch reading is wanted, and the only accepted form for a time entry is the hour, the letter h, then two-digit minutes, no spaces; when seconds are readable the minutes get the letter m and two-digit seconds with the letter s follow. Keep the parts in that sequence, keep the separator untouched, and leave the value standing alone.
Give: 10h21
